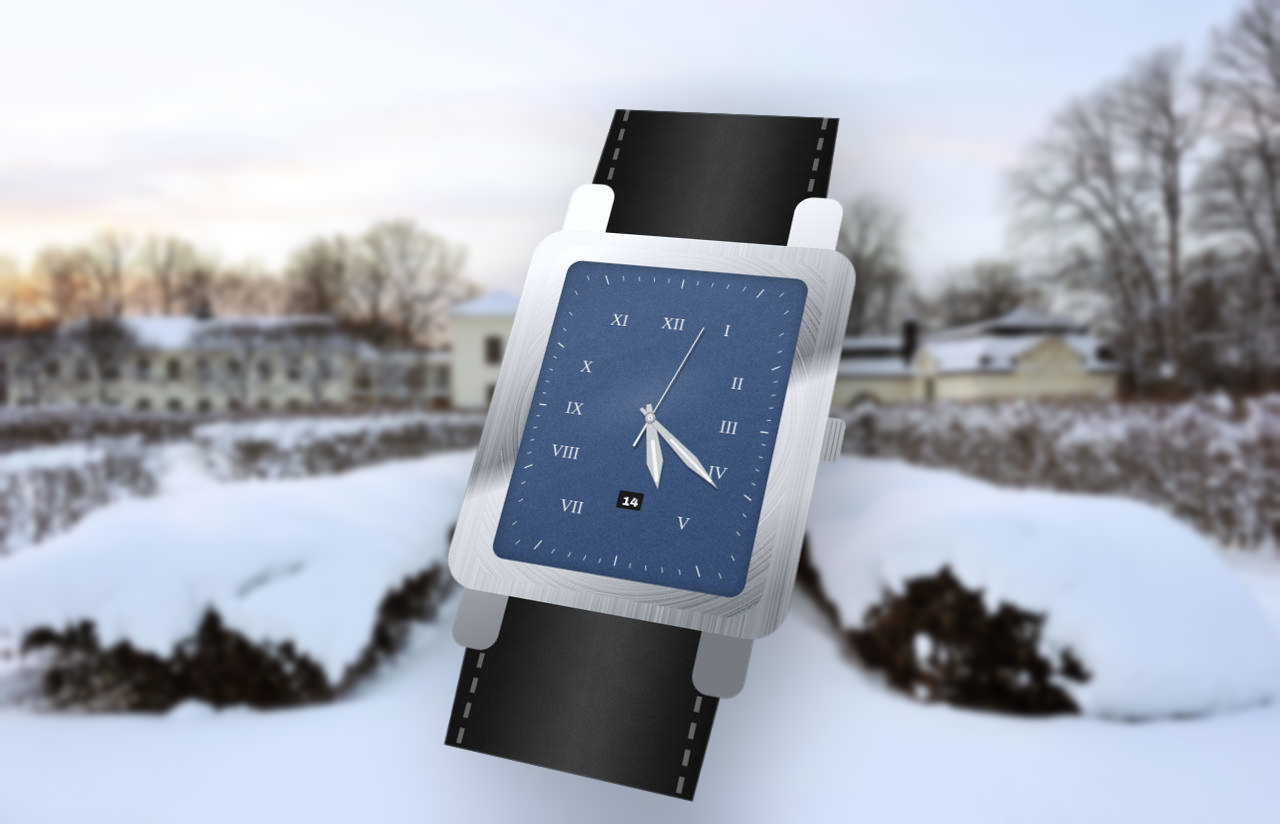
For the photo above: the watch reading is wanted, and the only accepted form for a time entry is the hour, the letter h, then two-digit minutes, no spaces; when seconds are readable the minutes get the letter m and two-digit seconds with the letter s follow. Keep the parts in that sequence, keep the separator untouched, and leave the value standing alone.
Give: 5h21m03s
